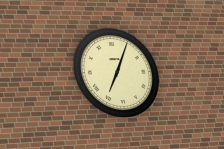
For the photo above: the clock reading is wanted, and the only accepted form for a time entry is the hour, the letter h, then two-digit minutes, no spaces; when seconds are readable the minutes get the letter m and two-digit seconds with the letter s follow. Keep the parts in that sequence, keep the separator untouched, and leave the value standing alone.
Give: 7h05
